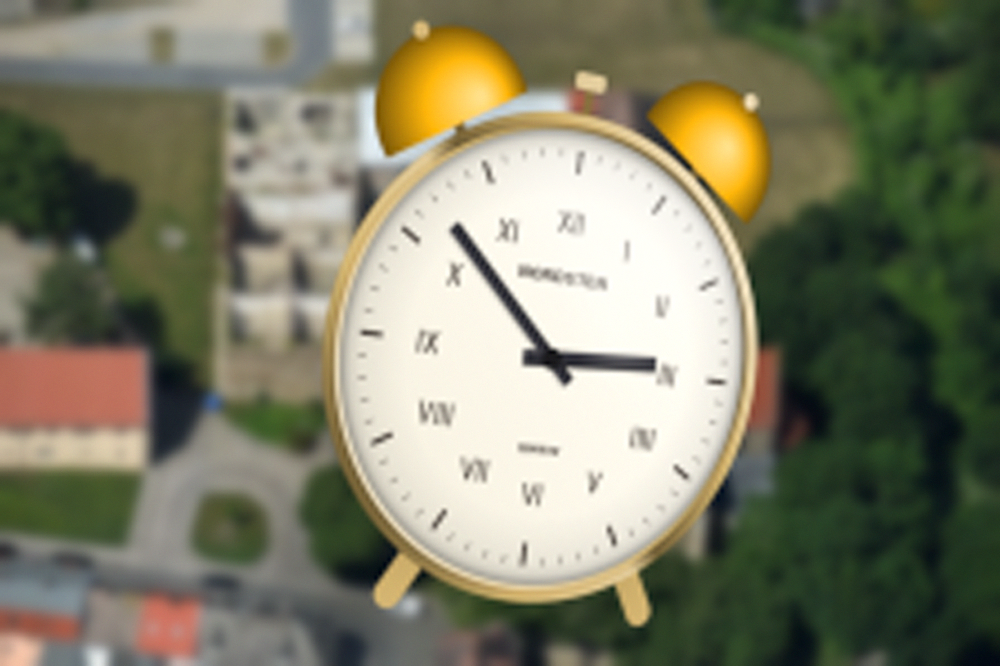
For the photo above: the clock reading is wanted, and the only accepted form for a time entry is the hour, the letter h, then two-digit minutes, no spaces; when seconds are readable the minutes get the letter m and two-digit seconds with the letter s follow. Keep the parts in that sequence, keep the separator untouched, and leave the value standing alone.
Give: 2h52
